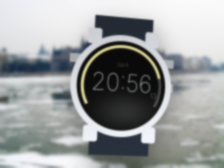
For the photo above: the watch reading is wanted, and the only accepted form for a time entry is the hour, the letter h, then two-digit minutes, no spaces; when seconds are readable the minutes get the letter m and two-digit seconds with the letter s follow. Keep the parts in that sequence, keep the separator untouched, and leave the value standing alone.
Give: 20h56
